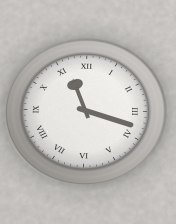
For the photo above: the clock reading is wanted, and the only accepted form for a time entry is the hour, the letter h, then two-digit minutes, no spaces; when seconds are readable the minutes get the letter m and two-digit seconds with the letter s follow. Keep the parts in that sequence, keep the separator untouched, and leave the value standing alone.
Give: 11h18
